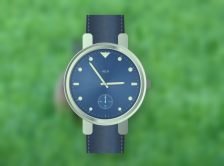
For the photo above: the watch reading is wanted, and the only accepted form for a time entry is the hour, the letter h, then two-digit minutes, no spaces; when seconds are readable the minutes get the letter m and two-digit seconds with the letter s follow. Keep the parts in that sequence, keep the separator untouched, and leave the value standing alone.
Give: 2h54
